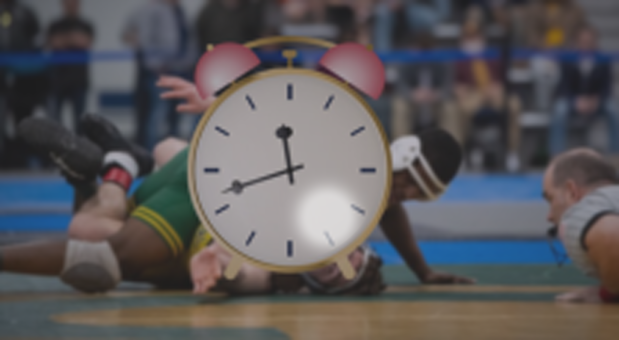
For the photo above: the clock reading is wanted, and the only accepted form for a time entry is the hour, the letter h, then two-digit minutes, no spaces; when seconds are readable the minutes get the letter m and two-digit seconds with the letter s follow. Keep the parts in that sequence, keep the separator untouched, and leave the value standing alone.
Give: 11h42
